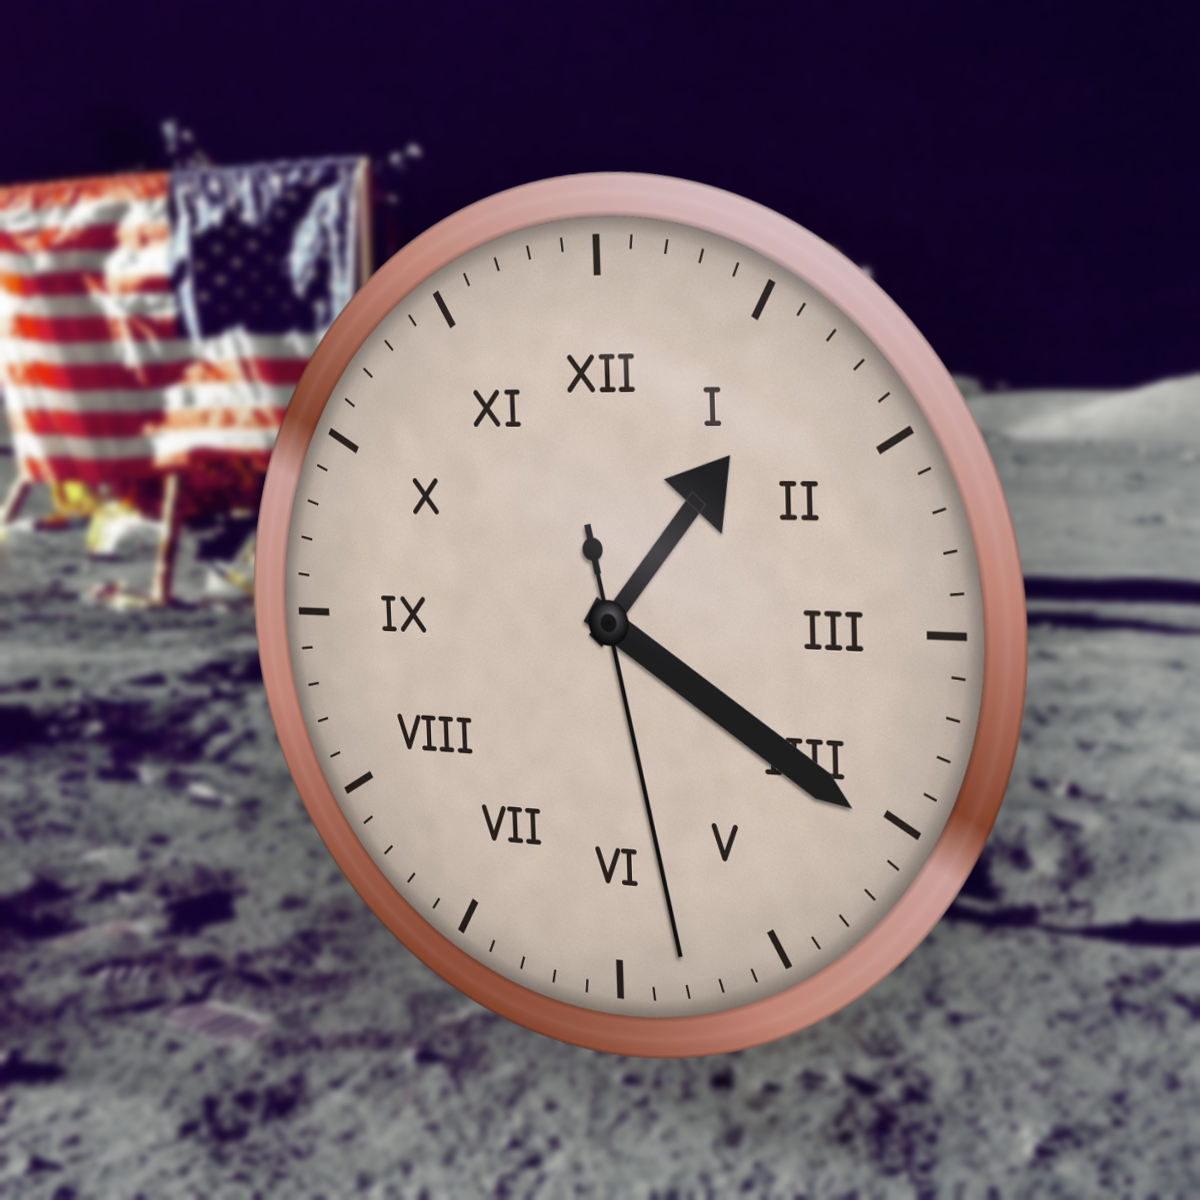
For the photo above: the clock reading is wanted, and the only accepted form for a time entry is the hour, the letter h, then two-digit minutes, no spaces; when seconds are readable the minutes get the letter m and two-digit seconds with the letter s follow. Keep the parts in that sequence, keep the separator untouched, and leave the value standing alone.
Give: 1h20m28s
